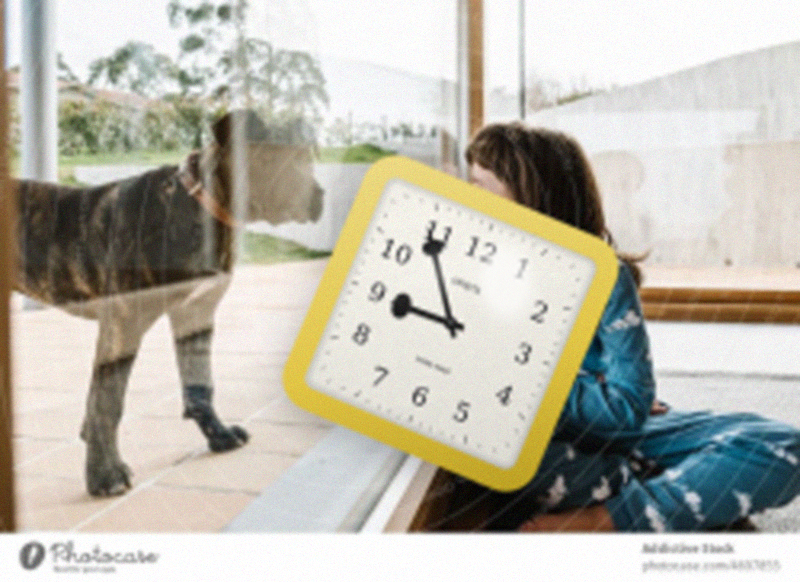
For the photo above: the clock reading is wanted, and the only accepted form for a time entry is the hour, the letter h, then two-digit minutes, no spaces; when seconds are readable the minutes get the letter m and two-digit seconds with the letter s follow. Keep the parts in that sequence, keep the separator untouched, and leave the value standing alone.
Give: 8h54
